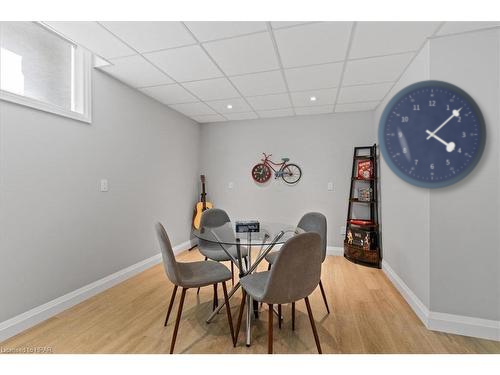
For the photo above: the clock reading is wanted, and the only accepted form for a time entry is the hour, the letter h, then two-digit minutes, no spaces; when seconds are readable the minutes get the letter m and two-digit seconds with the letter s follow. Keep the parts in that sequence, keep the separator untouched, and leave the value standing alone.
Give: 4h08
